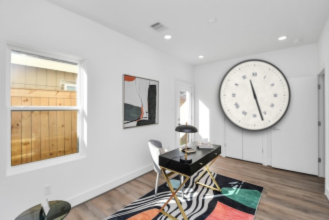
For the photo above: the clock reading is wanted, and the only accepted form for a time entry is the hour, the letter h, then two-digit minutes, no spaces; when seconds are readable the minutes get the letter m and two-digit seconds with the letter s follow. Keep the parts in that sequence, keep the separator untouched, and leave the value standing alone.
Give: 11h27
